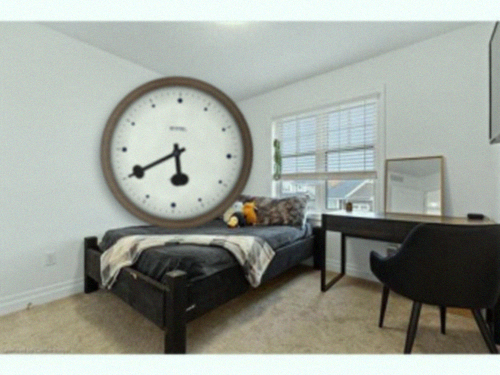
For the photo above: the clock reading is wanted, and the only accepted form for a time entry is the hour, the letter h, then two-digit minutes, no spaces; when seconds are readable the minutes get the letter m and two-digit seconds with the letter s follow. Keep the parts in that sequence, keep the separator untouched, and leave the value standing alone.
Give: 5h40
